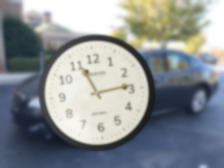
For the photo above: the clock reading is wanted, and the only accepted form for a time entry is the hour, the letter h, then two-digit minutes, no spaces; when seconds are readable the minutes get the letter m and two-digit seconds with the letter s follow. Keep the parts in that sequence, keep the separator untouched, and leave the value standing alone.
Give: 11h14
